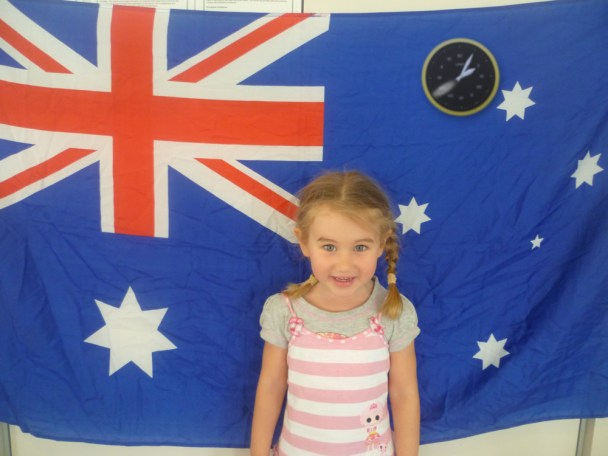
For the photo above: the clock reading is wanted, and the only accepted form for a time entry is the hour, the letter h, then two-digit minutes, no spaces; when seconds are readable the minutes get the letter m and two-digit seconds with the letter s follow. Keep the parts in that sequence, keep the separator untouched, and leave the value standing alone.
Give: 2h05
